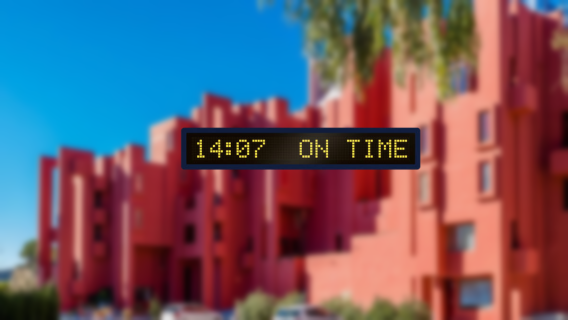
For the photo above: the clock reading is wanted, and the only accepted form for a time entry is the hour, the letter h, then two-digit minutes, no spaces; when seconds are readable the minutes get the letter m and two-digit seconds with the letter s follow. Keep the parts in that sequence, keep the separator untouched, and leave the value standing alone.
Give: 14h07
